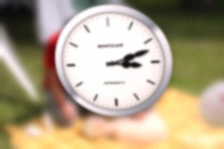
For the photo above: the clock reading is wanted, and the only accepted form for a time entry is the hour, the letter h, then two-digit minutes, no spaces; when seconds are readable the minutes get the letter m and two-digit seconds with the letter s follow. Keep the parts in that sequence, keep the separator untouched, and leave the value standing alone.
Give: 3h12
